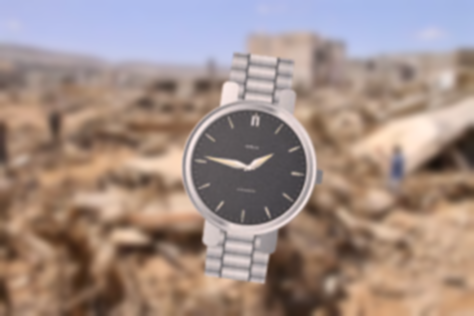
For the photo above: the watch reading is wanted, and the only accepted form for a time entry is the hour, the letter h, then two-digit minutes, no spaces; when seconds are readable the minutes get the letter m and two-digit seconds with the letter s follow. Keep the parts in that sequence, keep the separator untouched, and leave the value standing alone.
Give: 1h46
